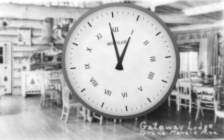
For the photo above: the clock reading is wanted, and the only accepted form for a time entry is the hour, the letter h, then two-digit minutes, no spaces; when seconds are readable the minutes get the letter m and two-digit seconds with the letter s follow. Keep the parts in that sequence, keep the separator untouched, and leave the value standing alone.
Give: 12h59
